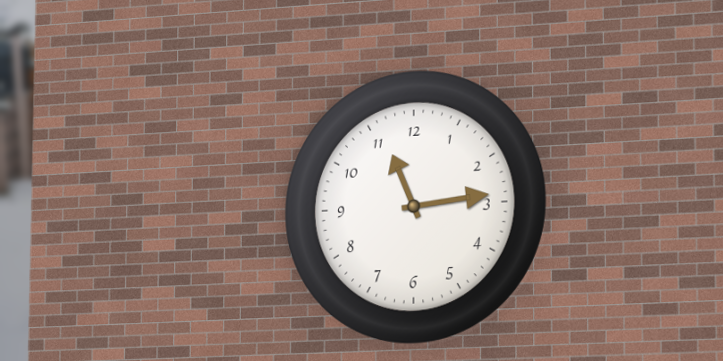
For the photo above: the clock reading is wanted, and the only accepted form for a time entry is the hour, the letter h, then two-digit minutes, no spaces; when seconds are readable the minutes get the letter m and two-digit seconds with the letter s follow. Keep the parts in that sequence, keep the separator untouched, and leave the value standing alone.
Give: 11h14
